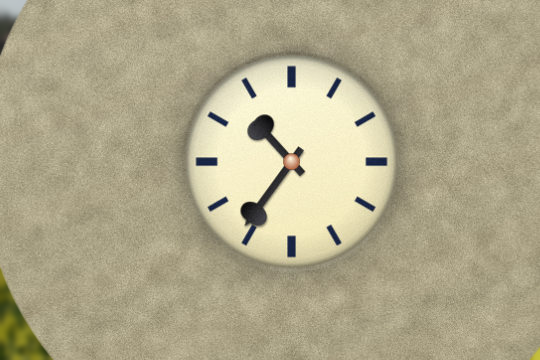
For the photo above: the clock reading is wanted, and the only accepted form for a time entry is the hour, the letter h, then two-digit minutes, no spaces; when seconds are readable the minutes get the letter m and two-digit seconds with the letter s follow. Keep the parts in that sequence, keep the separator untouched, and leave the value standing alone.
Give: 10h36
